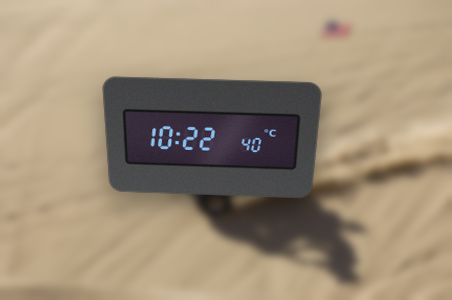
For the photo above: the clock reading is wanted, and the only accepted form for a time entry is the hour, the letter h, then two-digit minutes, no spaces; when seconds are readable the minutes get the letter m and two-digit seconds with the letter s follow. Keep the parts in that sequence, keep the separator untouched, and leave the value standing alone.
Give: 10h22
